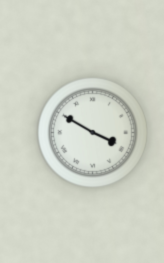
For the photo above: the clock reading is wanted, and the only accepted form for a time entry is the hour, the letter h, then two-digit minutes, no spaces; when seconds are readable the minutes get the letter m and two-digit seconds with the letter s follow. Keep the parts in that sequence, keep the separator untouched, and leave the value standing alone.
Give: 3h50
